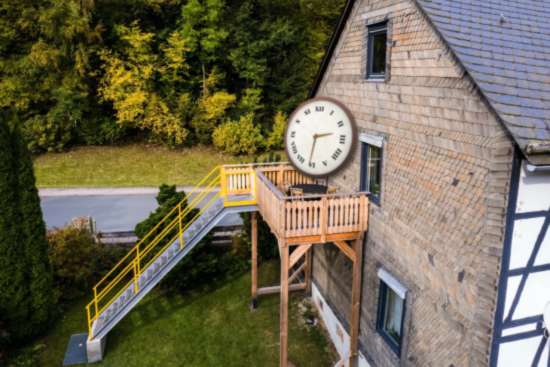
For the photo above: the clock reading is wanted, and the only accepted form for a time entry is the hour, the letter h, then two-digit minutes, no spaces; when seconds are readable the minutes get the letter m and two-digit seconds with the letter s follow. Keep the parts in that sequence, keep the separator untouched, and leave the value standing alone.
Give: 2h31
